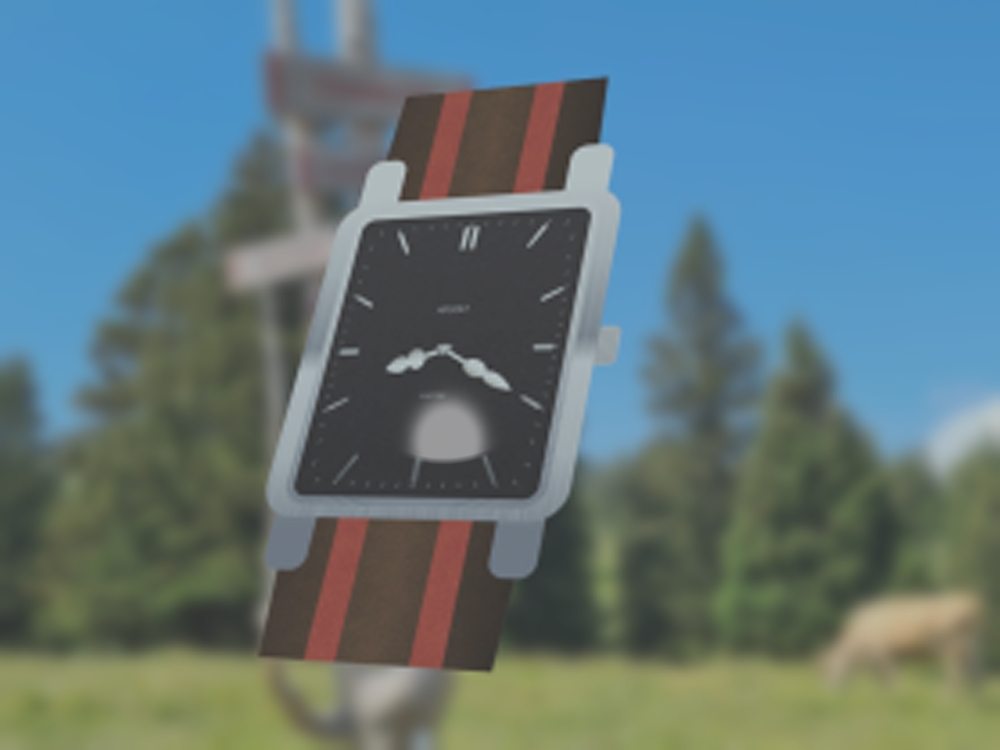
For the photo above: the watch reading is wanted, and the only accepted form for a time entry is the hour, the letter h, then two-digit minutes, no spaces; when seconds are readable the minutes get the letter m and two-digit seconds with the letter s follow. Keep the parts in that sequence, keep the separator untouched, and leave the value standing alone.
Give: 8h20
